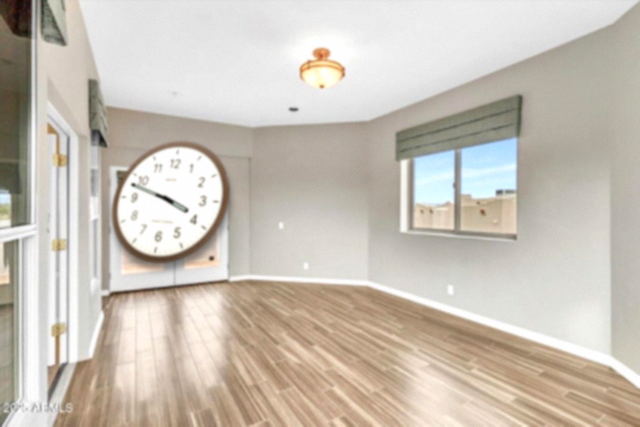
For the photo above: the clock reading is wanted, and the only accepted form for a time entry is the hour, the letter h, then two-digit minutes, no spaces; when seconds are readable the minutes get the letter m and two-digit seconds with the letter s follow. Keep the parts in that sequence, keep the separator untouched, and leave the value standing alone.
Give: 3h48
